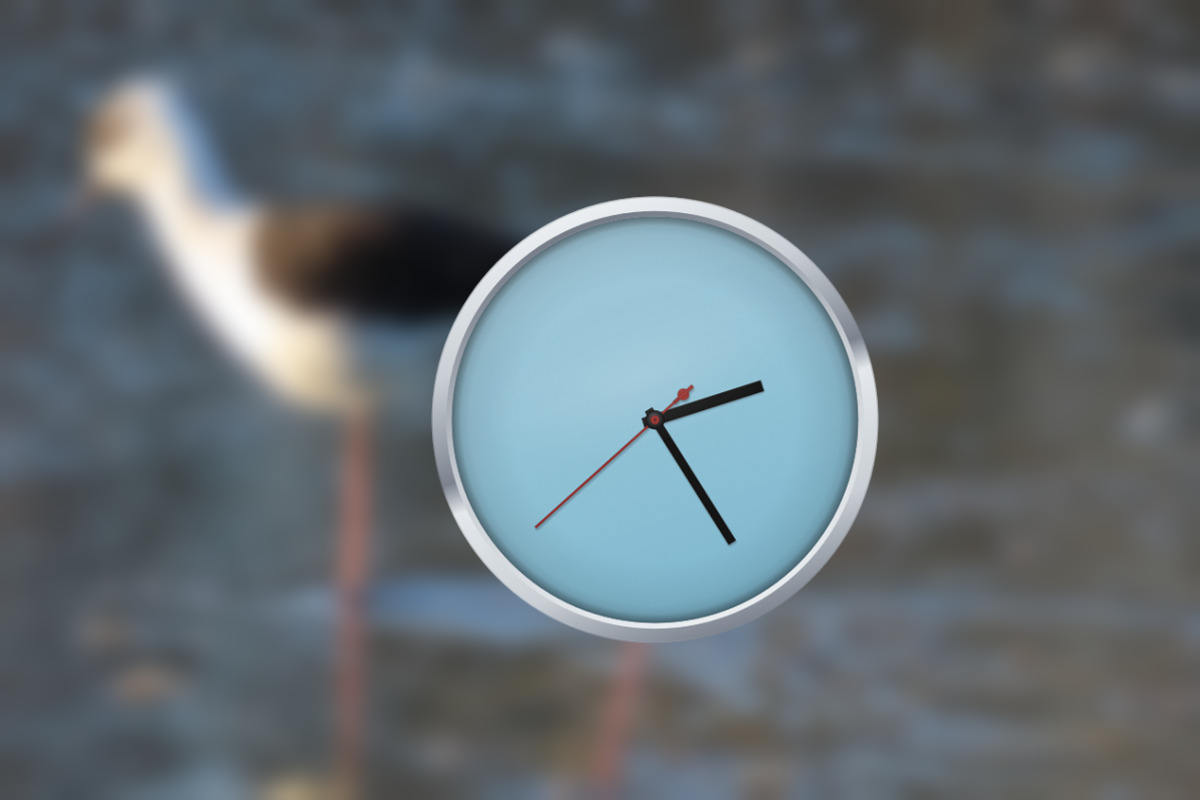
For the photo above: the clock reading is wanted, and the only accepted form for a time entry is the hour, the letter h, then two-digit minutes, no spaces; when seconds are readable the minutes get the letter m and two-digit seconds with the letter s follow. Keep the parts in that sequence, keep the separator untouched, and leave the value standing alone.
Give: 2h24m38s
